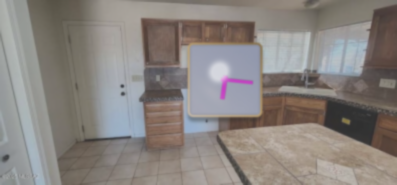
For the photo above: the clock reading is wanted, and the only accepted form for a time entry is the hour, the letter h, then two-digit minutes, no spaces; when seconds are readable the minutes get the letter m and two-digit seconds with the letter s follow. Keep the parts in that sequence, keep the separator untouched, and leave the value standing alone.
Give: 6h16
